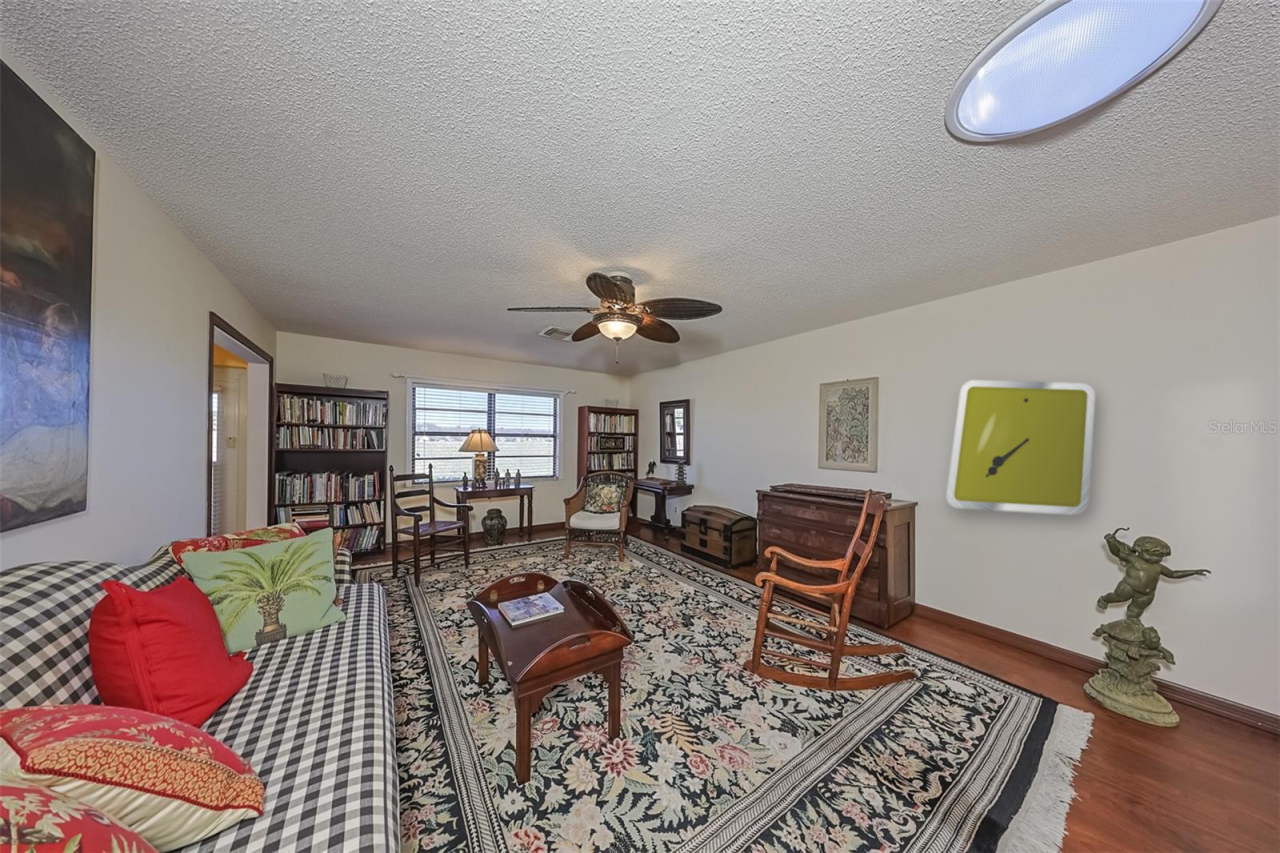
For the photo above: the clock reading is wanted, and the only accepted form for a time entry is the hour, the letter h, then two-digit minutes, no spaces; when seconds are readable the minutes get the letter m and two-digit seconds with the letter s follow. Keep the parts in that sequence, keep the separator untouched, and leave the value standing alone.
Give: 7h37
